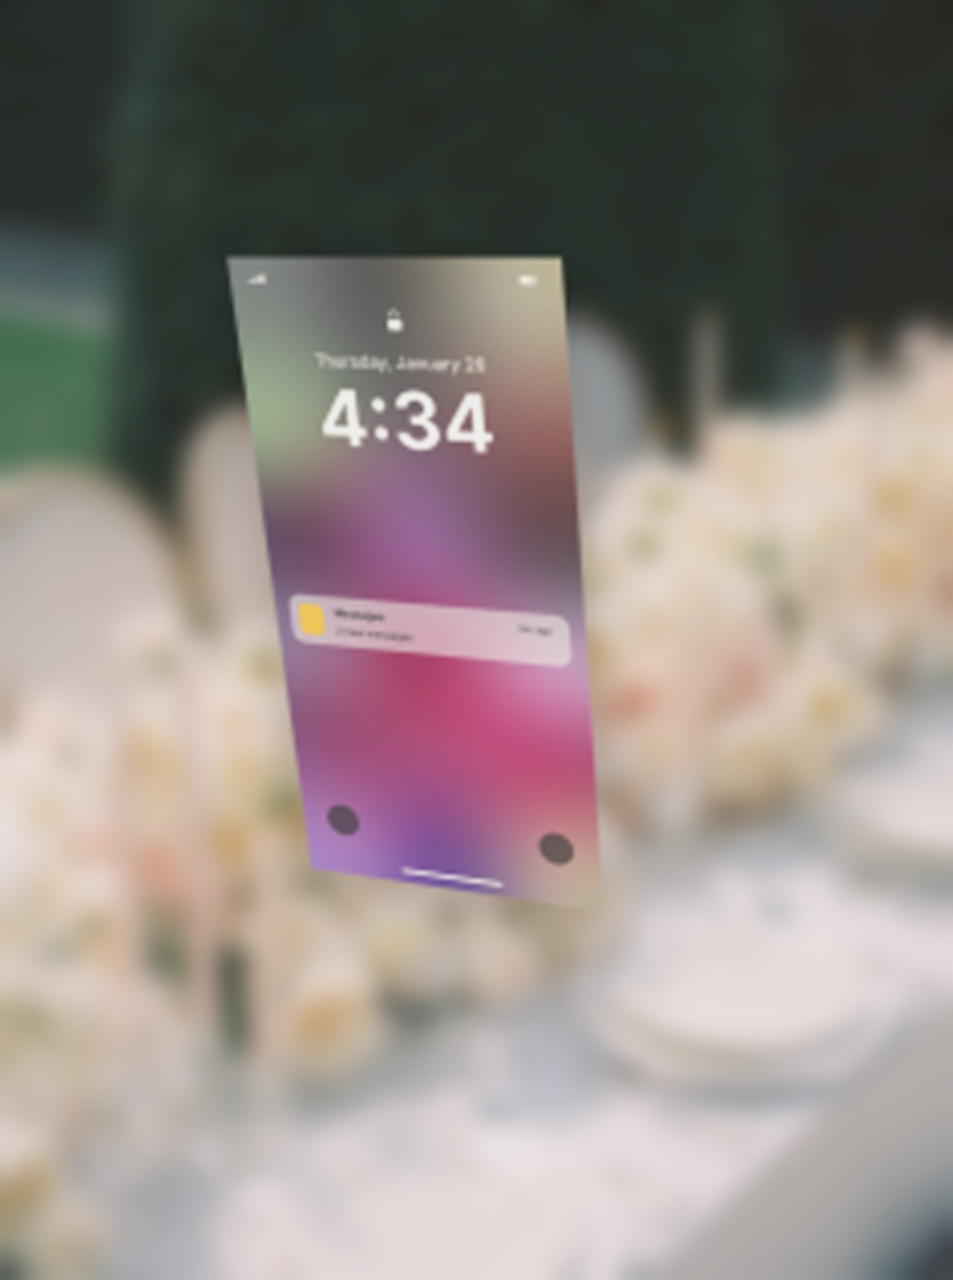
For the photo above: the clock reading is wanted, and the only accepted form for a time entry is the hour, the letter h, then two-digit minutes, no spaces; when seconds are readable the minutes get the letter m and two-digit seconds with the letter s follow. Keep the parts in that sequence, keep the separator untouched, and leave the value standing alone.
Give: 4h34
